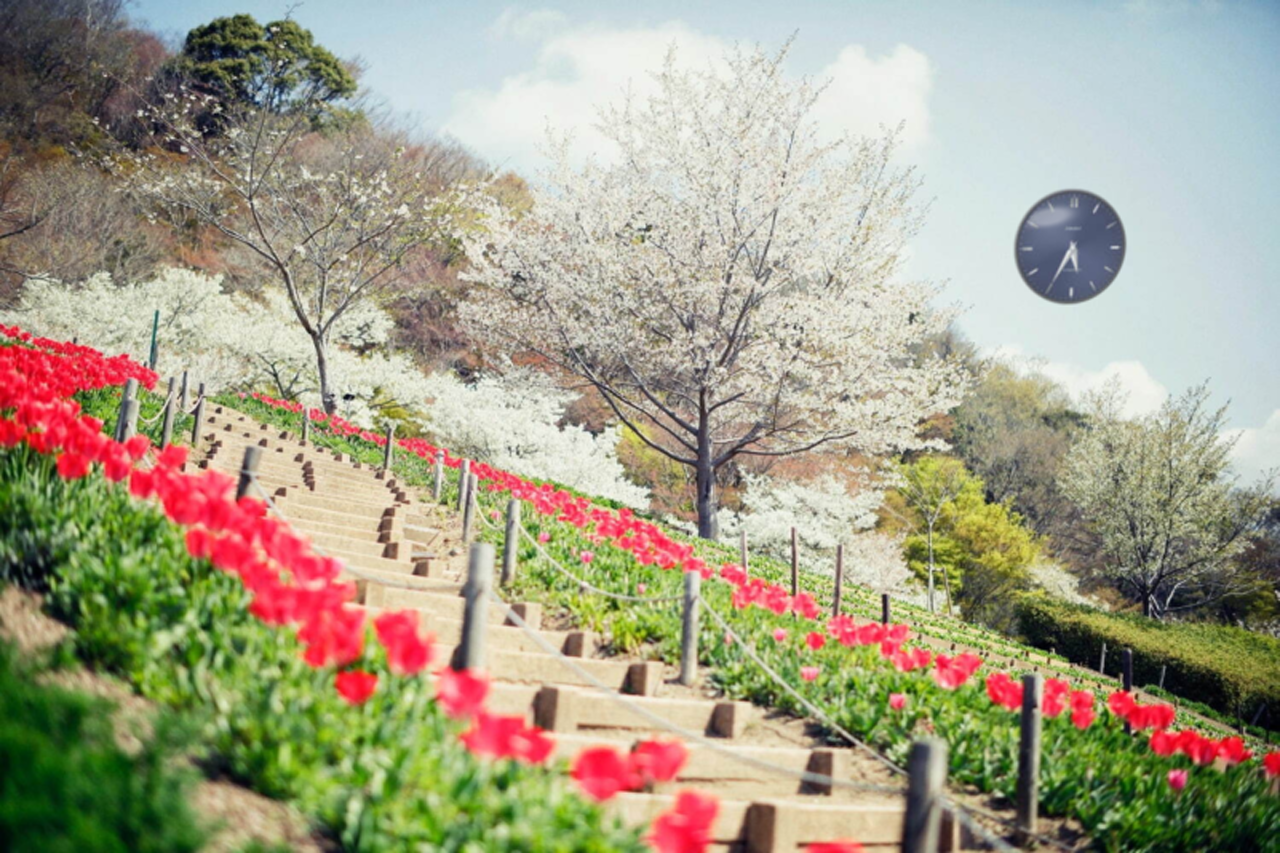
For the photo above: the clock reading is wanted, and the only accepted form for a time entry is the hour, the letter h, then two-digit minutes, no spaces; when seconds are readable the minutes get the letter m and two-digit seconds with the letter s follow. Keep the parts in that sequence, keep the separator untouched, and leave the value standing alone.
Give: 5h35
